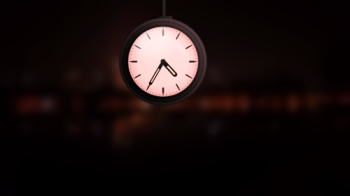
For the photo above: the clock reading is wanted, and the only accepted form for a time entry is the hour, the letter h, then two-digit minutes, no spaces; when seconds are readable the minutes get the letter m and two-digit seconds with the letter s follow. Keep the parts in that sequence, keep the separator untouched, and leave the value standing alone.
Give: 4h35
